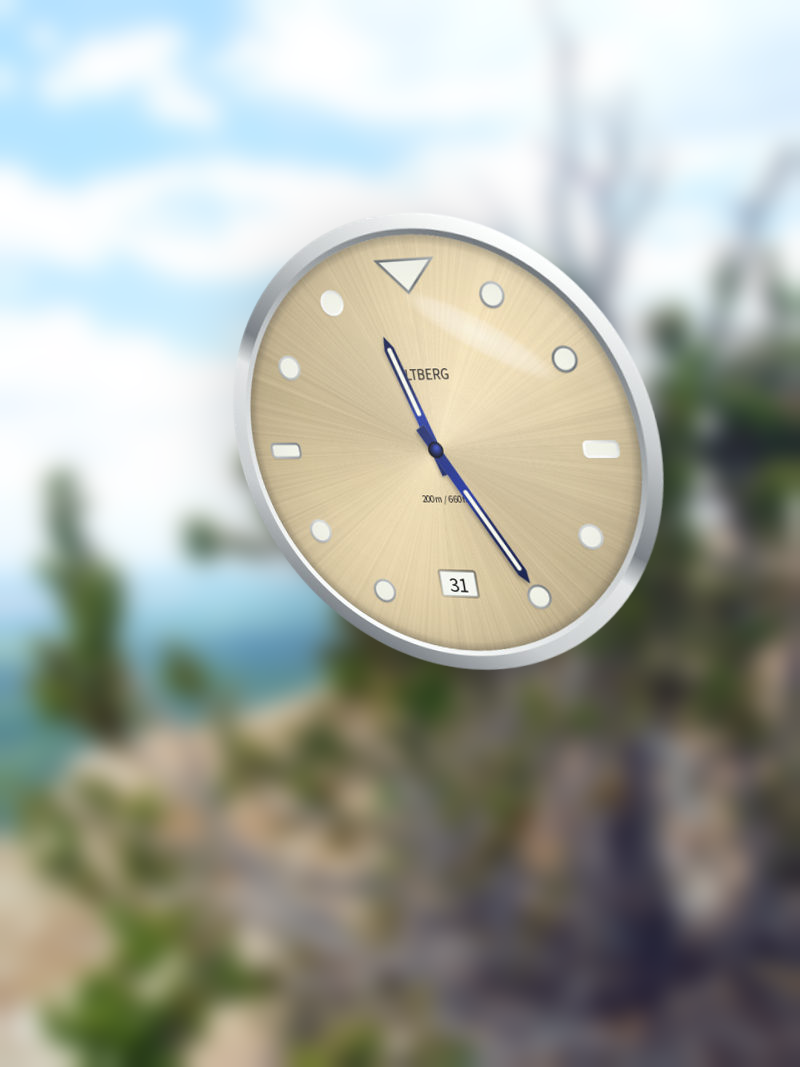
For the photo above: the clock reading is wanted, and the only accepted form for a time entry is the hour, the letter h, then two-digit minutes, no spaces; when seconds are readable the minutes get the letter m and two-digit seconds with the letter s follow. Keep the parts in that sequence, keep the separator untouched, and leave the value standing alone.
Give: 11h25
